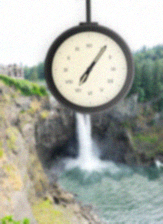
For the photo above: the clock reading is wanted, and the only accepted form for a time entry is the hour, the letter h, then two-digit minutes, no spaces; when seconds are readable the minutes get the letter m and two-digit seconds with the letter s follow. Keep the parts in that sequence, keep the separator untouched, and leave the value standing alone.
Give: 7h06
